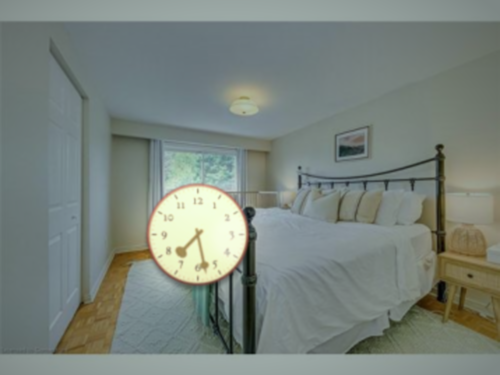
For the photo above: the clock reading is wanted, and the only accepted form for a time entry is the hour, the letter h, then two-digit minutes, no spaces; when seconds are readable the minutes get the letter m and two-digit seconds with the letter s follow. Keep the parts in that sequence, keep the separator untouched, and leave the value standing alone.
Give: 7h28
